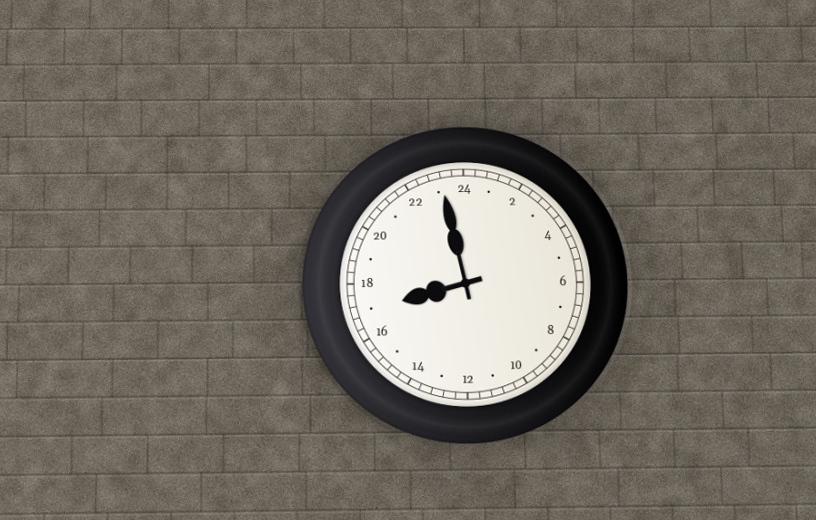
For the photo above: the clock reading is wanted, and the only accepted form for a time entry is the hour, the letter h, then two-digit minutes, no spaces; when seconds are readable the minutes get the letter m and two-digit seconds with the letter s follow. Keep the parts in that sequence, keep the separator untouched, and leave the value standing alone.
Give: 16h58
